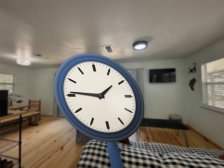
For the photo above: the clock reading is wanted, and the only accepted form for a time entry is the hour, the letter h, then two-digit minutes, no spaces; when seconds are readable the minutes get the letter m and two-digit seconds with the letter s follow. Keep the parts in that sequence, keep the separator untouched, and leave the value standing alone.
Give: 1h46
